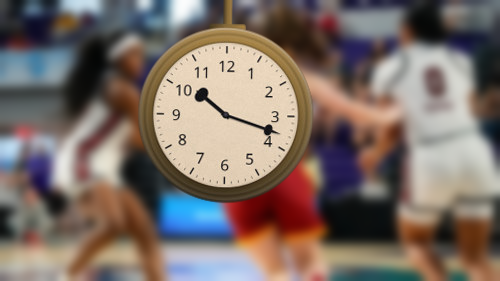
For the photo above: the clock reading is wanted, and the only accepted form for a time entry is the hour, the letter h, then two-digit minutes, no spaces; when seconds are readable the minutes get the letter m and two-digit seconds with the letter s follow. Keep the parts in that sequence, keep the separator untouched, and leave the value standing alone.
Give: 10h18
